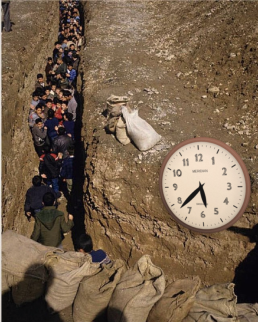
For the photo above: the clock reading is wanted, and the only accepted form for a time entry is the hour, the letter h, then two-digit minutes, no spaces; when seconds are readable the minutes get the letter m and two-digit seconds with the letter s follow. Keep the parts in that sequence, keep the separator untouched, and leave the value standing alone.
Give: 5h38
